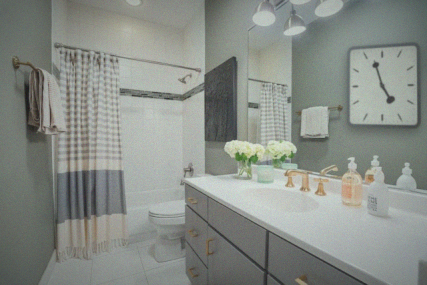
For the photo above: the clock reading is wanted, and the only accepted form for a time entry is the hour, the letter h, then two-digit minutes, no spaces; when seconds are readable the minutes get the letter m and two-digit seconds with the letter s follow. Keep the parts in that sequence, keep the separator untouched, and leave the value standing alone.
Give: 4h57
